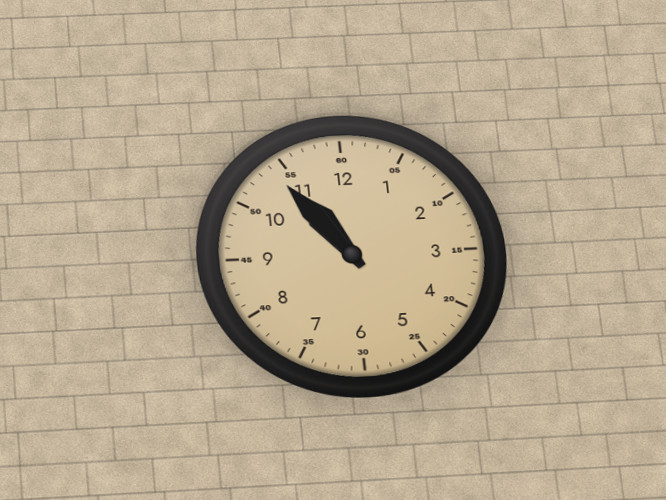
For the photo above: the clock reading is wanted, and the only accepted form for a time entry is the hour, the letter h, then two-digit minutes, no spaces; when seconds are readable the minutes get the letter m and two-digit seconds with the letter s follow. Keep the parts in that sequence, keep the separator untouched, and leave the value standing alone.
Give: 10h54
